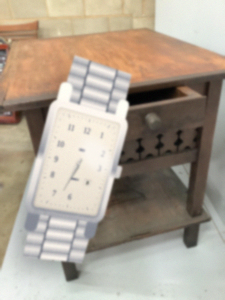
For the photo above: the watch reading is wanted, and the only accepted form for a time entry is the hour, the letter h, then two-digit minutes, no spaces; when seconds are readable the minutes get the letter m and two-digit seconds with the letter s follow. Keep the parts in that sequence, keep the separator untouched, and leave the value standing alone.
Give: 6h33
